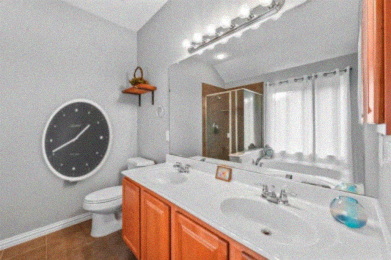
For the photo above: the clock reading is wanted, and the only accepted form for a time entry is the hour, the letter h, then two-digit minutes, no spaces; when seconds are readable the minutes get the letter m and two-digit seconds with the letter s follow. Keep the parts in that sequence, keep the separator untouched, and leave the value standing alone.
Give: 1h41
